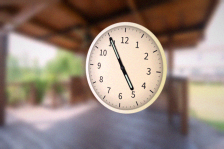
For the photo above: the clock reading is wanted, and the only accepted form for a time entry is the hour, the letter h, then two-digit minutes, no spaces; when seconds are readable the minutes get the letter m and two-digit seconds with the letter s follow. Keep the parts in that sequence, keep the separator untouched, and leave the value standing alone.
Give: 4h55
